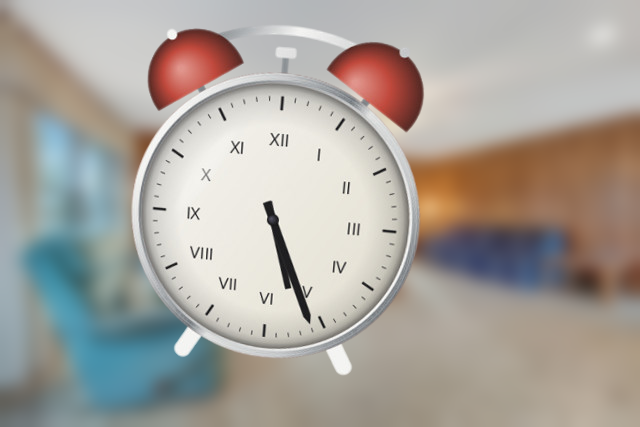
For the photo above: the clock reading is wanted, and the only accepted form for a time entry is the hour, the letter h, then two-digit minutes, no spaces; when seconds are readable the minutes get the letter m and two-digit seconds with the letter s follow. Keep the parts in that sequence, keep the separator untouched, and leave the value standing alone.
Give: 5h26
